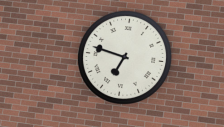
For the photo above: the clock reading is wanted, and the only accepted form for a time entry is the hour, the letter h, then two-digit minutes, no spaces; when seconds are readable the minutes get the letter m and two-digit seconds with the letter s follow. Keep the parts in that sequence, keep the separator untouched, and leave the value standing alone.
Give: 6h47
